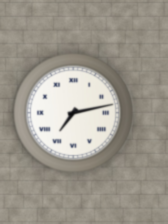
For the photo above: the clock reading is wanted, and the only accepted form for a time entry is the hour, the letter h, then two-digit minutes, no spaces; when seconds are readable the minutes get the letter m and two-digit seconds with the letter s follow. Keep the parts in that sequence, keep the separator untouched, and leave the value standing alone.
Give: 7h13
